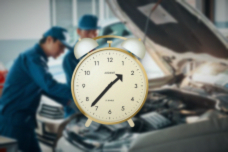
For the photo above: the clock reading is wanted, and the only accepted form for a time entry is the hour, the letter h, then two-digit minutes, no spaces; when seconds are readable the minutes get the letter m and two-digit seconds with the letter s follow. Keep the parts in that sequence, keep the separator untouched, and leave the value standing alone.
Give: 1h37
